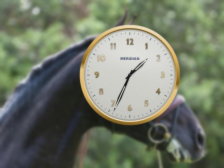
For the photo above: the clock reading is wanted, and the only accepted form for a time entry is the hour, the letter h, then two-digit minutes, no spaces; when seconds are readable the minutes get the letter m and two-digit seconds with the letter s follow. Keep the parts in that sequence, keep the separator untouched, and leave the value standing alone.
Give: 1h34
